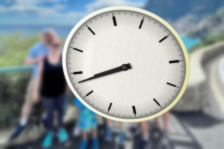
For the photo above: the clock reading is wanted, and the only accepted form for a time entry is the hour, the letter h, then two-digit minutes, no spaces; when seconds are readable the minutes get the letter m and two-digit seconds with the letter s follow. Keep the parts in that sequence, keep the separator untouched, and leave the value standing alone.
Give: 8h43
